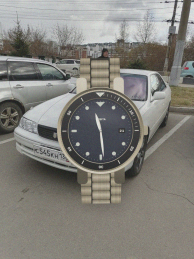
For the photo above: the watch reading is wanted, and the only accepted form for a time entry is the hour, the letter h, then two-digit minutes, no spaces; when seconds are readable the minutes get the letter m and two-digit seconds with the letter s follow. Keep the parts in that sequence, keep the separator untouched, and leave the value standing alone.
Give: 11h29
